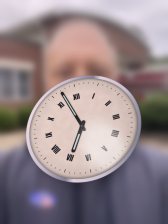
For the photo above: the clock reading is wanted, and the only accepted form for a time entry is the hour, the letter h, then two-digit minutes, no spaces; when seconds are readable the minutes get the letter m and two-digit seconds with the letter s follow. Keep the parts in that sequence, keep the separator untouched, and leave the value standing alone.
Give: 6h57
